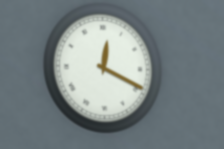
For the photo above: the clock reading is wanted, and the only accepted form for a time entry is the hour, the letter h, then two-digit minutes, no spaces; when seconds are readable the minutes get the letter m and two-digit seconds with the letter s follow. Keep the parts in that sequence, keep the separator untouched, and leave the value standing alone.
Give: 12h19
